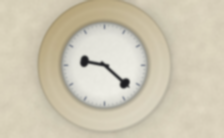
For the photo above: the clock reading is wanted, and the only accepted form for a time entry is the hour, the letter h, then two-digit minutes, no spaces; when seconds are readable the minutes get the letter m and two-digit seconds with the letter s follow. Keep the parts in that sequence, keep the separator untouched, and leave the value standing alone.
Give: 9h22
